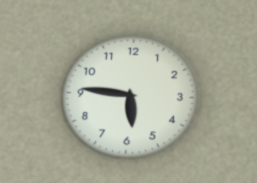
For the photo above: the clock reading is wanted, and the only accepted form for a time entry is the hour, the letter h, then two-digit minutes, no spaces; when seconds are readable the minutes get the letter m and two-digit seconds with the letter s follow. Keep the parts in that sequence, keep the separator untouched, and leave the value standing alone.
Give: 5h46
